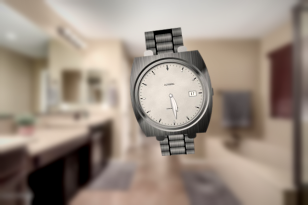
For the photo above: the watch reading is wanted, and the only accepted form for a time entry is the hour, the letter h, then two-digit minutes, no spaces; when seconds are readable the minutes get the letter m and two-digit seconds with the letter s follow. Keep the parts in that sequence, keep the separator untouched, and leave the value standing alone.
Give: 5h29
